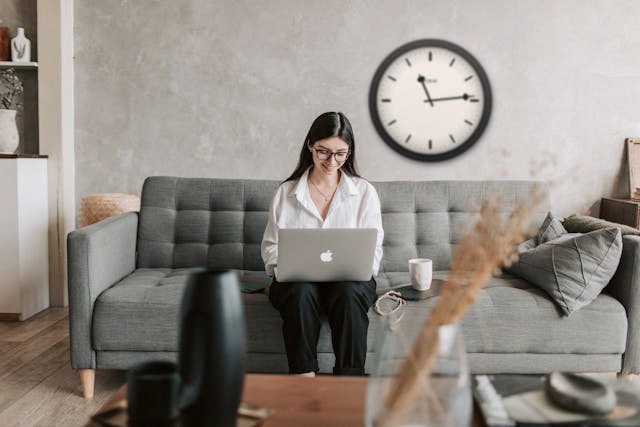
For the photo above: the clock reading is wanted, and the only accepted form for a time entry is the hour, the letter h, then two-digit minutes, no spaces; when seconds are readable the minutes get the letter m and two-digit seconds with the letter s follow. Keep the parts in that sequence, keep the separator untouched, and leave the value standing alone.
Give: 11h14
